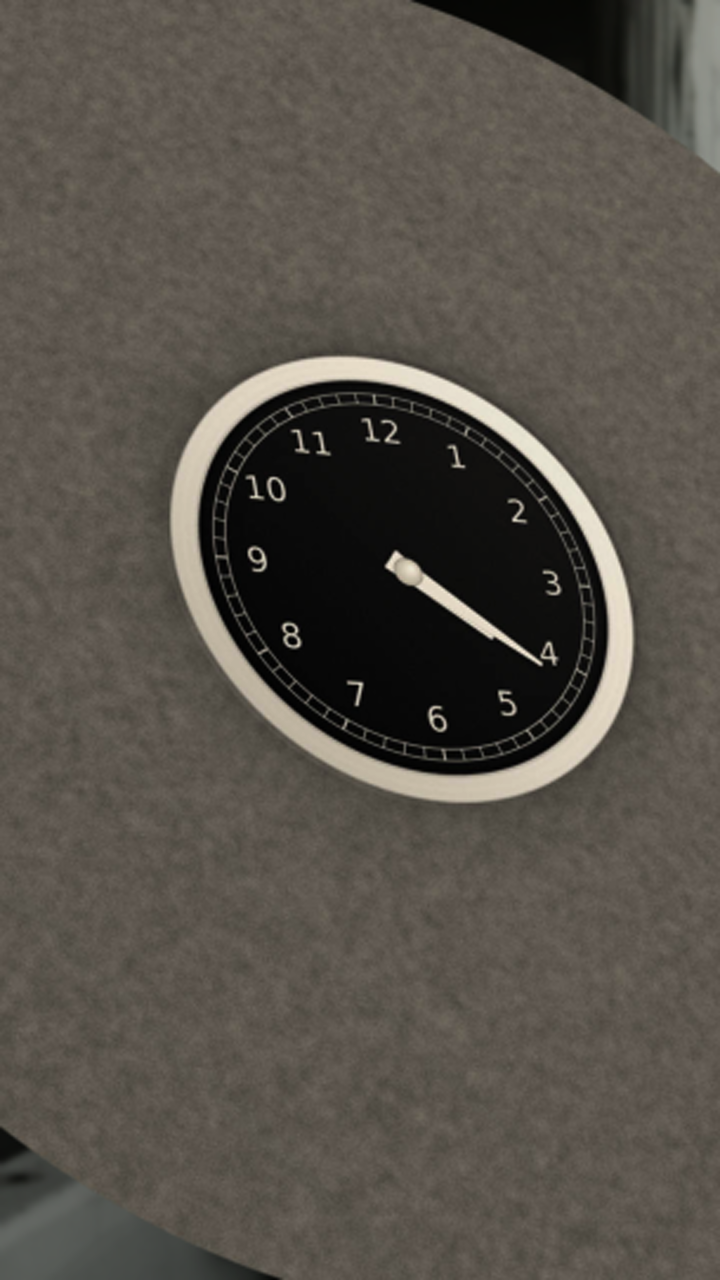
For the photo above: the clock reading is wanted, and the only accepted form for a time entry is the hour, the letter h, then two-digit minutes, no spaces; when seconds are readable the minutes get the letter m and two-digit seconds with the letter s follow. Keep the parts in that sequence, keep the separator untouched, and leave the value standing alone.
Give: 4h21
